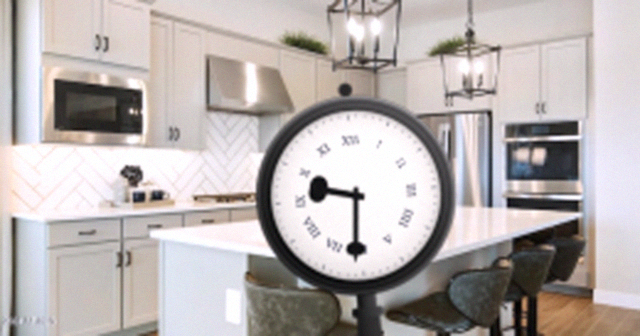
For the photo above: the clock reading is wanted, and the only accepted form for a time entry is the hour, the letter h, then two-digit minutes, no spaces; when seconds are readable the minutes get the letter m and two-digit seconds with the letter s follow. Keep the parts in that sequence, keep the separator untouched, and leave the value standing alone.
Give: 9h31
